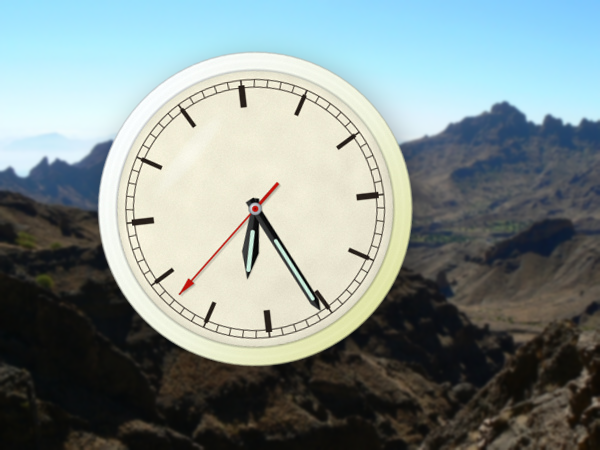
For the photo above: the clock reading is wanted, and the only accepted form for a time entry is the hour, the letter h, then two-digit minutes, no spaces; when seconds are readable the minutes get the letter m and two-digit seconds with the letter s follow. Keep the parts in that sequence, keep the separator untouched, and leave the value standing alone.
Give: 6h25m38s
